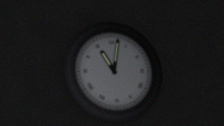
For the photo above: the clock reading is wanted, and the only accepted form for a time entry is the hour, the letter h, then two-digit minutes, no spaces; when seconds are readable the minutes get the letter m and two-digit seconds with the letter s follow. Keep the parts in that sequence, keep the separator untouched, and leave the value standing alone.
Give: 11h02
